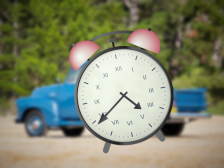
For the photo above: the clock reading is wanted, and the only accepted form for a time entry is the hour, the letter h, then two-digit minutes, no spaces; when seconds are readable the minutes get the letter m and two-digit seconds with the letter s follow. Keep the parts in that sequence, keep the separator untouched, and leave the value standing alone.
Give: 4h39
